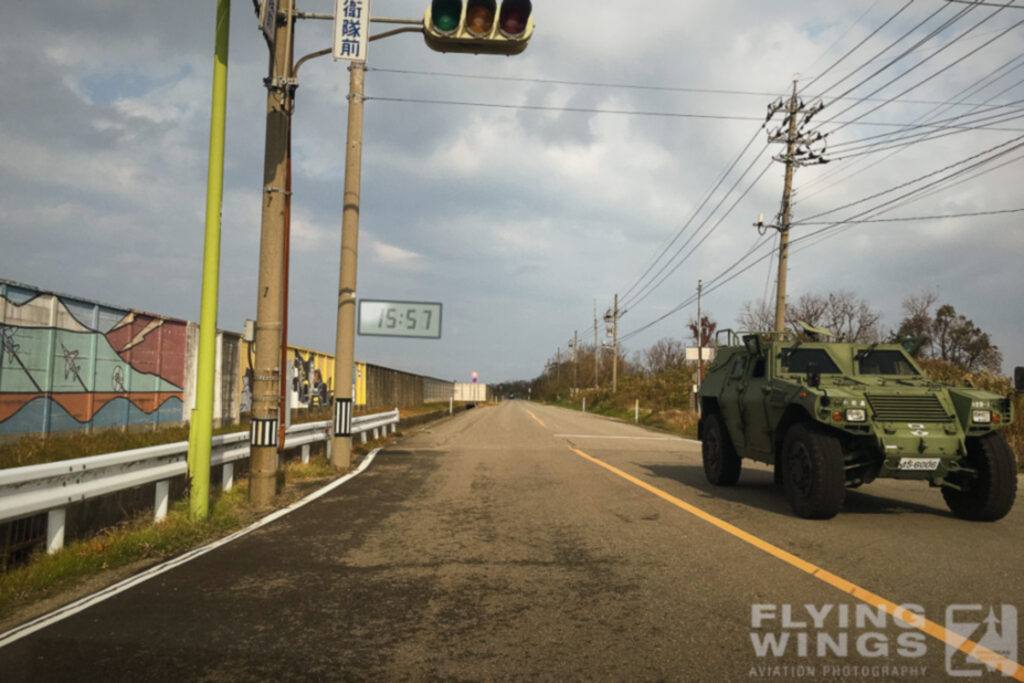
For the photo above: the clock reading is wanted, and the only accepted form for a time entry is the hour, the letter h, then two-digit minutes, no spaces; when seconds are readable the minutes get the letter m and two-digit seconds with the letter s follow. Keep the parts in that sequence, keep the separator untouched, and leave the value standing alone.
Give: 15h57
